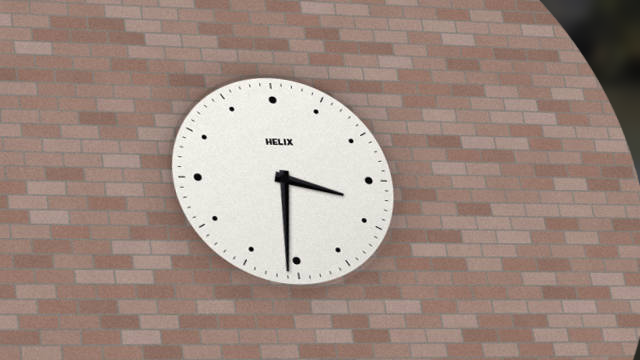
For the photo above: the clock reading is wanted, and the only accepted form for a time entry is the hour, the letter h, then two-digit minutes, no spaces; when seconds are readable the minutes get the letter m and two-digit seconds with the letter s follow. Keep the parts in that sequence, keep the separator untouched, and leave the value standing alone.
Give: 3h31
